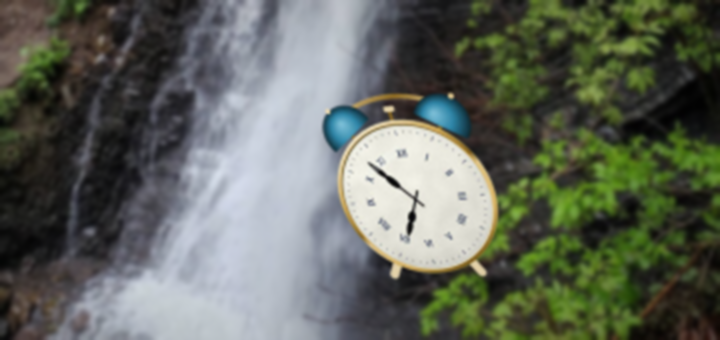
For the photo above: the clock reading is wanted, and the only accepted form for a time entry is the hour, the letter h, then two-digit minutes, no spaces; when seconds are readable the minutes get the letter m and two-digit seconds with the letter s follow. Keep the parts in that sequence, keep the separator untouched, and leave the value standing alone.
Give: 6h53
